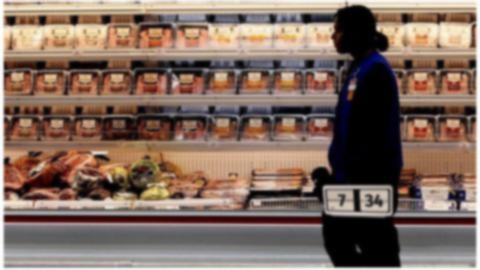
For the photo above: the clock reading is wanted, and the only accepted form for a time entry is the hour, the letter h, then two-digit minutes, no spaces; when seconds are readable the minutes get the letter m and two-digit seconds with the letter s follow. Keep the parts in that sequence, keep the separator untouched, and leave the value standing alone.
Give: 7h34
